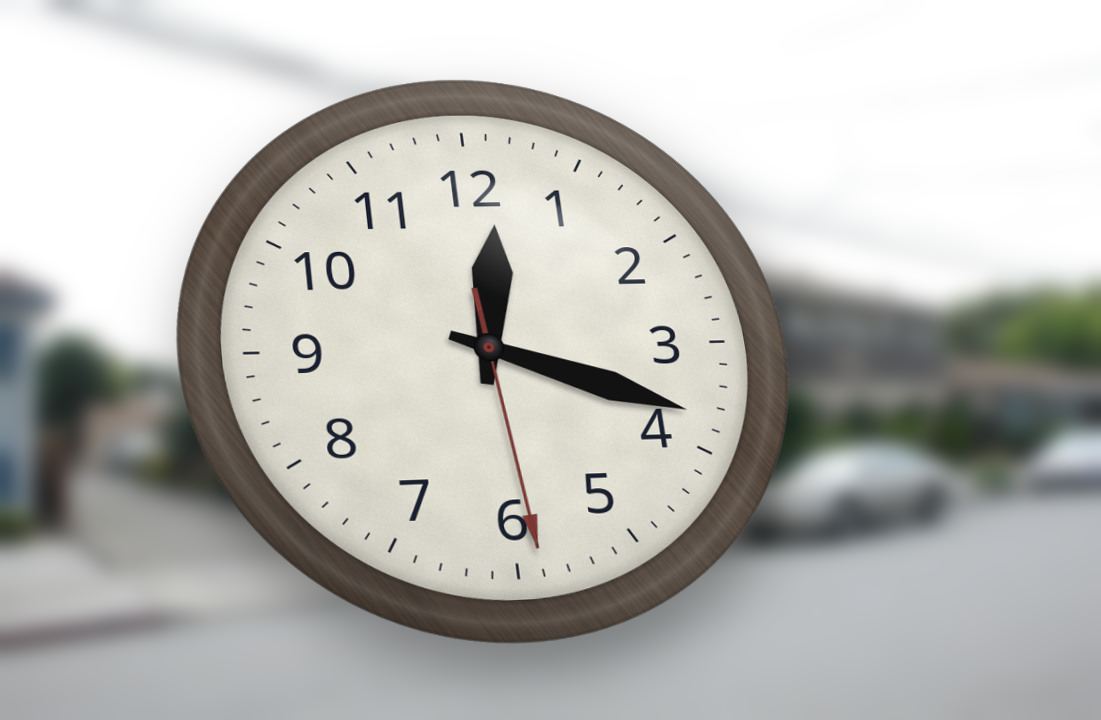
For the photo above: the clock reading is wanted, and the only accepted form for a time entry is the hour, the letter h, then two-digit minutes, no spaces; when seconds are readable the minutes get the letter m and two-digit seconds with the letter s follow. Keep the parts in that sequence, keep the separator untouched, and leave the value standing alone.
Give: 12h18m29s
